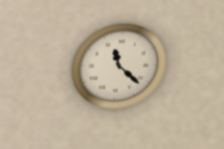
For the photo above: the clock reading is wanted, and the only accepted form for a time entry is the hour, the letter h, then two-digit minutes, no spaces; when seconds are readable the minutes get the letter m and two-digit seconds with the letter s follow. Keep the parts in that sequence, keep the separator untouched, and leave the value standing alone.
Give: 11h22
